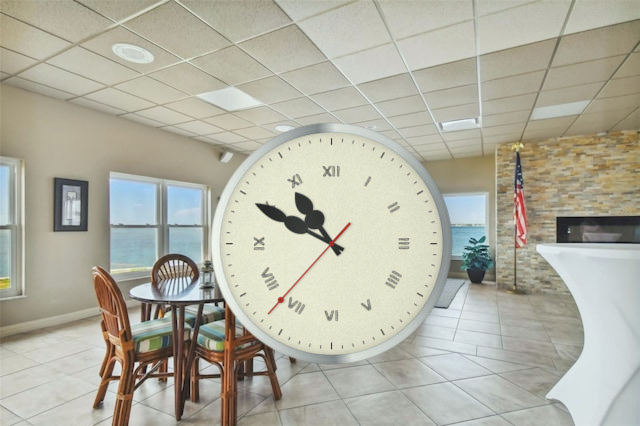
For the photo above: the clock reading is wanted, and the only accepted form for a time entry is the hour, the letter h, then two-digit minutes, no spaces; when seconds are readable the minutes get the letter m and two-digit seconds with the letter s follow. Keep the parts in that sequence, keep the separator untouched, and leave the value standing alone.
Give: 10h49m37s
